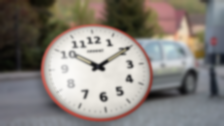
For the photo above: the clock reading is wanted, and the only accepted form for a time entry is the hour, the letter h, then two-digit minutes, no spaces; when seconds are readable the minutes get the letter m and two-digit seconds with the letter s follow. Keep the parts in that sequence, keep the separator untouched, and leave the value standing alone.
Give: 10h10
